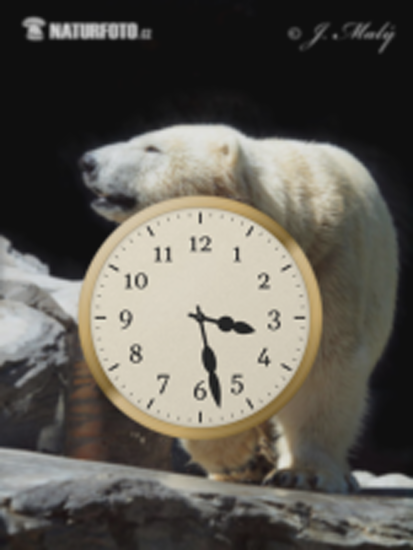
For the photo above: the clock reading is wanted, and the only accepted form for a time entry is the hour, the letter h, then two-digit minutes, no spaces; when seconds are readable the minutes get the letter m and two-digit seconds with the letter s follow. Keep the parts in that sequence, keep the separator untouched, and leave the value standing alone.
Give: 3h28
